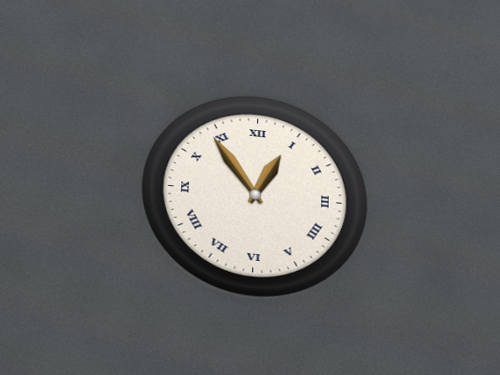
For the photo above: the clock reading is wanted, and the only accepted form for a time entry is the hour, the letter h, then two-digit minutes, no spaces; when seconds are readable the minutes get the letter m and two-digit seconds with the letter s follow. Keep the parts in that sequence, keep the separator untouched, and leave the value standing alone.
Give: 12h54
